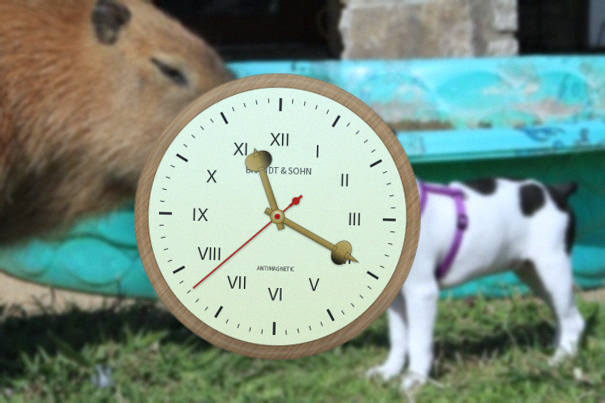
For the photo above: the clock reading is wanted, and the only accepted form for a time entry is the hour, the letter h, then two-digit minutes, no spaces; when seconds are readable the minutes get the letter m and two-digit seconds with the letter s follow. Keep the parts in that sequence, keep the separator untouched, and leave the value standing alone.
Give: 11h19m38s
